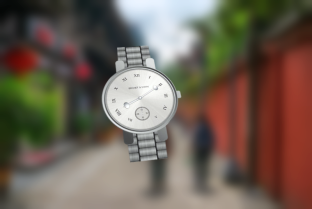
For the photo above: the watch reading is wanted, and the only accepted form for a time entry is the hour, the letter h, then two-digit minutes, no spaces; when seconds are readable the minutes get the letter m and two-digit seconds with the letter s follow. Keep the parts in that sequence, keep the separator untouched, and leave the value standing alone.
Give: 8h10
